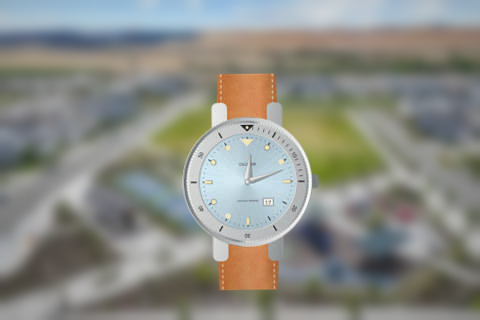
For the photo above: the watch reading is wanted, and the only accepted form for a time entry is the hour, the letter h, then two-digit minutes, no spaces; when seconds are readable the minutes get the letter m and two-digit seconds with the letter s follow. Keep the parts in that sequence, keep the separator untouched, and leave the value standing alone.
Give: 12h12
